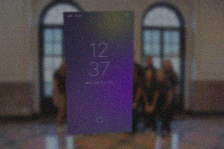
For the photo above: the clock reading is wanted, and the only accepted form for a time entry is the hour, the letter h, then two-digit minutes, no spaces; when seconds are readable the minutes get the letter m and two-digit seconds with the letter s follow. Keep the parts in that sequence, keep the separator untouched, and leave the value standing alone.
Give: 12h37
